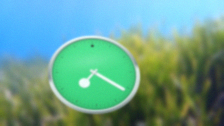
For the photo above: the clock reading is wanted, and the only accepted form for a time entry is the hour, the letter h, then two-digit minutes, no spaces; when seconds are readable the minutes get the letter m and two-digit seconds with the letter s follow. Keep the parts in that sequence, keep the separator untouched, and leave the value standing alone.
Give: 7h21
